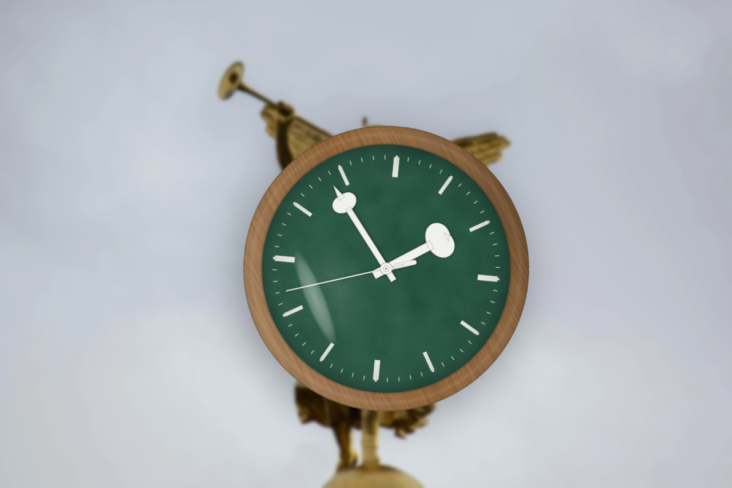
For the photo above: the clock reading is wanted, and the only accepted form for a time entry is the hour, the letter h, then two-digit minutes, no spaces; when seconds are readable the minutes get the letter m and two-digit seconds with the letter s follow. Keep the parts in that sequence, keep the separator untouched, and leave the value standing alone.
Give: 1h53m42s
